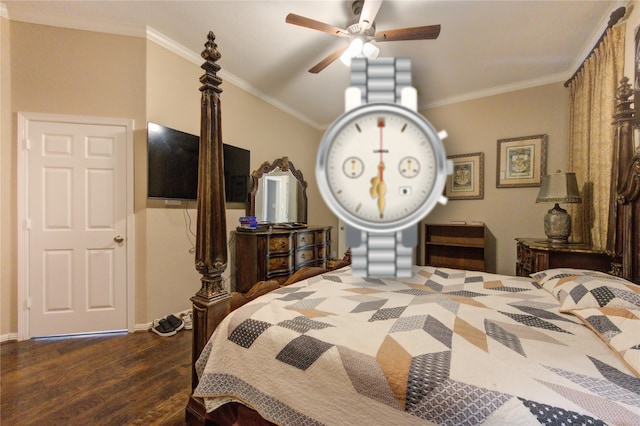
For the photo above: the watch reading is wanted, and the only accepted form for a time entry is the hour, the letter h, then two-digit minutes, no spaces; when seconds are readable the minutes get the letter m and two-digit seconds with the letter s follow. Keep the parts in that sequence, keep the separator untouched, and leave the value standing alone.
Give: 6h30
